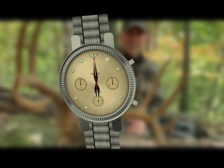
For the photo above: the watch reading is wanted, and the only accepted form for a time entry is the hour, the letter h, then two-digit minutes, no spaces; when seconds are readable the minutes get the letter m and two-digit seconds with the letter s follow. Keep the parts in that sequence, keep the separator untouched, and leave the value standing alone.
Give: 6h00
